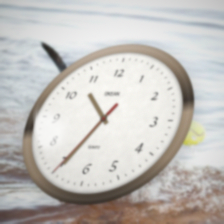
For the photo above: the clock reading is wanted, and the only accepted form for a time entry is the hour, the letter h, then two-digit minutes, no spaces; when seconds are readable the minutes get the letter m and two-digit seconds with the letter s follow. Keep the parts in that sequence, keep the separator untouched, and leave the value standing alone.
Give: 10h34m35s
